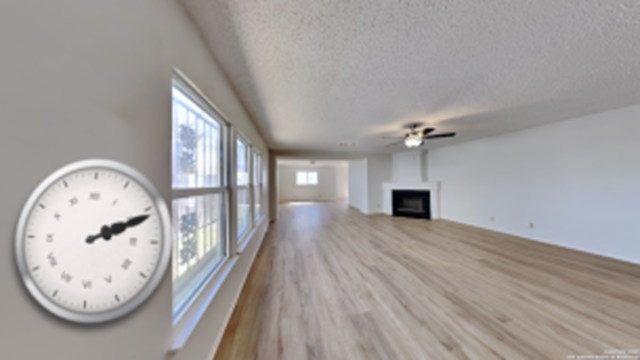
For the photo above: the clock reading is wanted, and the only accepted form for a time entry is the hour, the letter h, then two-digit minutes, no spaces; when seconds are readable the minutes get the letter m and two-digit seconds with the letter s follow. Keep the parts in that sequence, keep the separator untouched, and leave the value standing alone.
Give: 2h11
